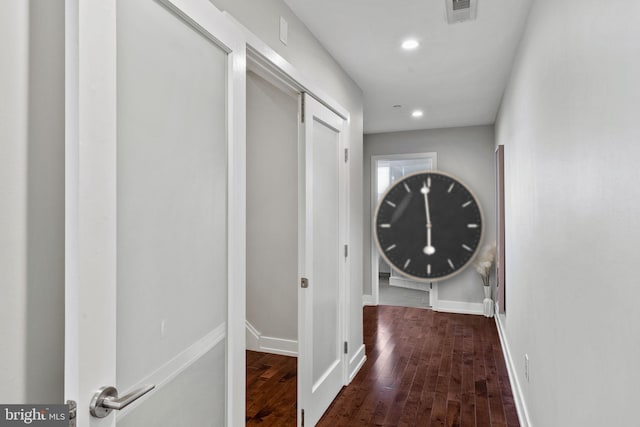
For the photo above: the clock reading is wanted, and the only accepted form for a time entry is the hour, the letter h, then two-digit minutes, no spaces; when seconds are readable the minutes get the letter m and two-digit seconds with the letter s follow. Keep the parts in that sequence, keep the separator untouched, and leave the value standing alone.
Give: 5h59
